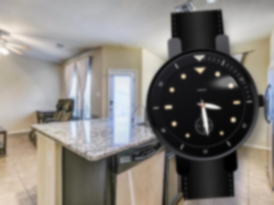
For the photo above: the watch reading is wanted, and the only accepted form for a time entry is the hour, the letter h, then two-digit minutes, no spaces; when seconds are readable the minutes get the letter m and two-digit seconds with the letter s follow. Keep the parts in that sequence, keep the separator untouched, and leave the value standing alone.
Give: 3h29
